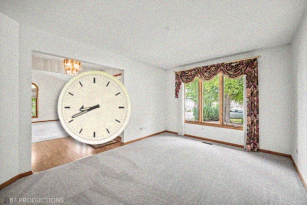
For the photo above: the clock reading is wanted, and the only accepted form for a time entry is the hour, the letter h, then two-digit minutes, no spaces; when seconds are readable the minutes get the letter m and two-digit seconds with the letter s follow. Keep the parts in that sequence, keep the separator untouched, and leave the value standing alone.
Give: 8h41
